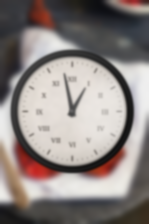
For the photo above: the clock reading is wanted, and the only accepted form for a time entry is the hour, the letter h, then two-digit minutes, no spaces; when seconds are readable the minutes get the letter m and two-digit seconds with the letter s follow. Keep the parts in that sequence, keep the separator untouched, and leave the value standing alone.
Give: 12h58
